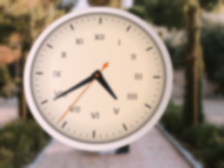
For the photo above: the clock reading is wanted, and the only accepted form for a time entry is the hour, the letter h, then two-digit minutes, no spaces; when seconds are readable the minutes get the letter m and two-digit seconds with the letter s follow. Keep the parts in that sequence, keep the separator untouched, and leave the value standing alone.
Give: 4h39m36s
